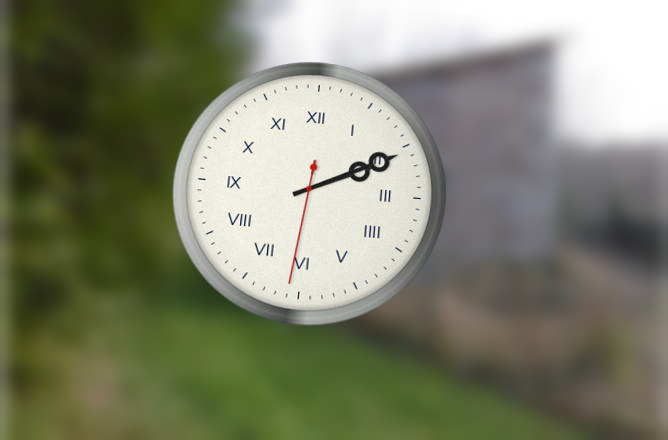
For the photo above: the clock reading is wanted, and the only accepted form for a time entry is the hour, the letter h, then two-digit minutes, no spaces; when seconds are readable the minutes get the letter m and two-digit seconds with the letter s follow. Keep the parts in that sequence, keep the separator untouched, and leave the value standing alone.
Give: 2h10m31s
